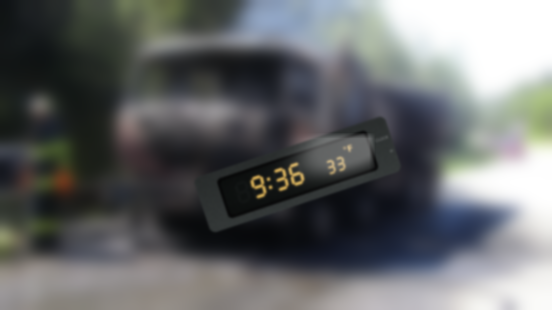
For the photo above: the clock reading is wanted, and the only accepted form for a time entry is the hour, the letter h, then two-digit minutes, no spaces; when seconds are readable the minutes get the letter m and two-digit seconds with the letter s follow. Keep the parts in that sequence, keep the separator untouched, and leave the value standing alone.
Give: 9h36
